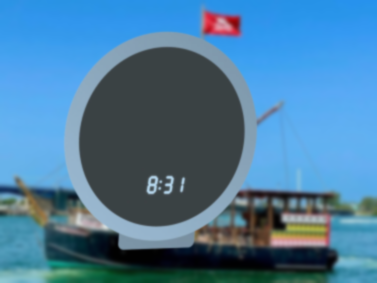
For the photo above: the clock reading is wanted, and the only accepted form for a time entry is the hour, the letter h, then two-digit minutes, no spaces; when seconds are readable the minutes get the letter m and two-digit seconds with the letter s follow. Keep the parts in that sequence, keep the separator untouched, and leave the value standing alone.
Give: 8h31
